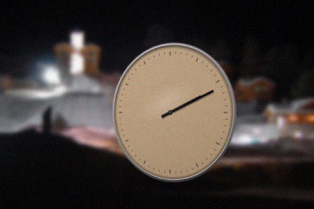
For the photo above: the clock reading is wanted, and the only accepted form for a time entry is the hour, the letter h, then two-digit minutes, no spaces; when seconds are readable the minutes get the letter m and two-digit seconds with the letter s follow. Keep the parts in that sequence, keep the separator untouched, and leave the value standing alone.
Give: 2h11
